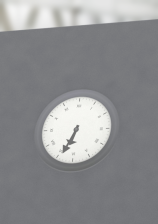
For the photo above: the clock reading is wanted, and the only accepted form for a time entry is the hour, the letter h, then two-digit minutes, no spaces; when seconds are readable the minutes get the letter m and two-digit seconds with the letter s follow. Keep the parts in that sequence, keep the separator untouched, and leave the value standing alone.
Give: 6h34
